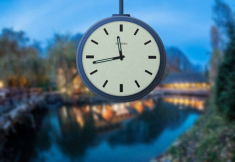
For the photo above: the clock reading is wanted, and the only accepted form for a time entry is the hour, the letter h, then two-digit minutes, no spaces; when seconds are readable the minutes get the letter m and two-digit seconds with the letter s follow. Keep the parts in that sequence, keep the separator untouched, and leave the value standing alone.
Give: 11h43
